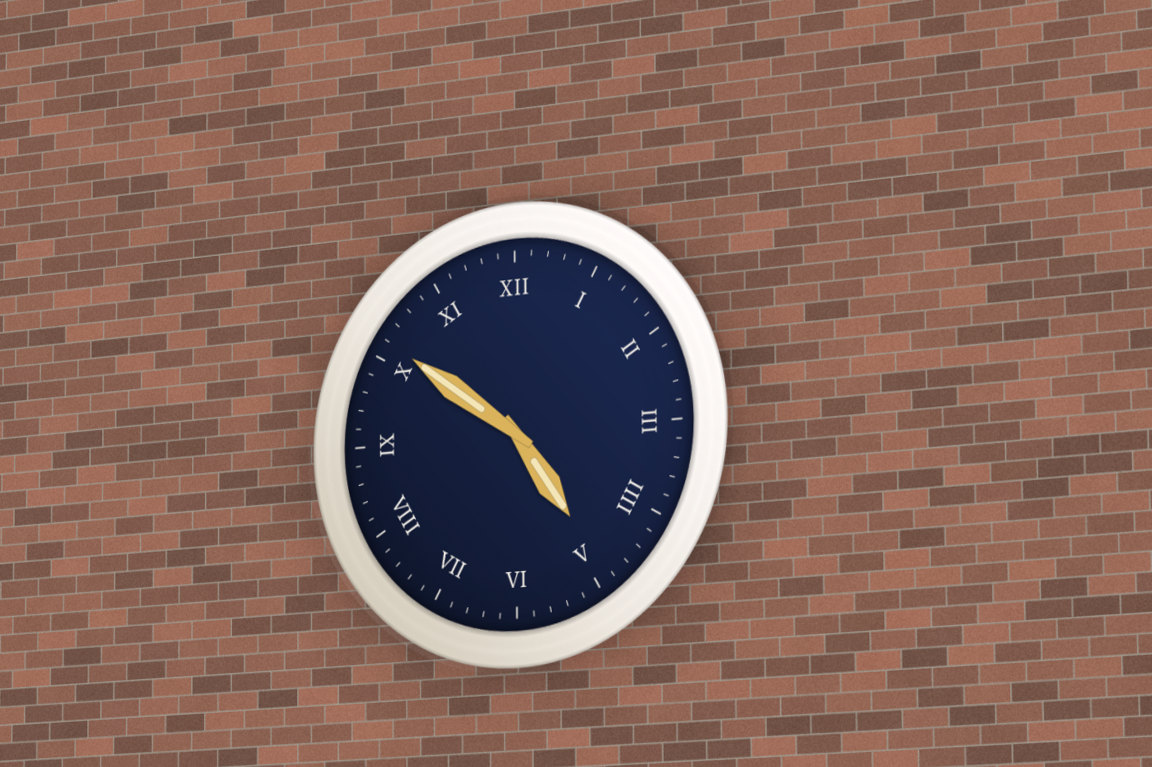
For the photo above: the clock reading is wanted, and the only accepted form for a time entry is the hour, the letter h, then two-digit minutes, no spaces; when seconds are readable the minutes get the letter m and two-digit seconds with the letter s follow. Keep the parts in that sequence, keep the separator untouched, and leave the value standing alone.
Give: 4h51
